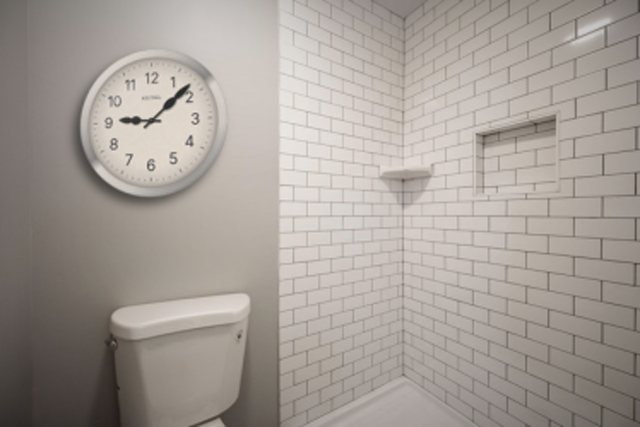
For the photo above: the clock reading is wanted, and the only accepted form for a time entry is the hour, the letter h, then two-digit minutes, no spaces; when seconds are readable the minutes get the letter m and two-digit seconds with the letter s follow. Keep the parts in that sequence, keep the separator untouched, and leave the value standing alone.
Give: 9h08
